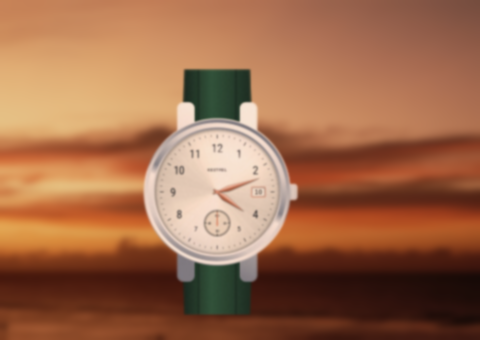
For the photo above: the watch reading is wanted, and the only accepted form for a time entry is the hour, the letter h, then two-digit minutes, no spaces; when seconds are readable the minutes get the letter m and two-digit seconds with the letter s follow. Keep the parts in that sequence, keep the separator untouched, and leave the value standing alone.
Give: 4h12
